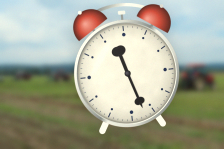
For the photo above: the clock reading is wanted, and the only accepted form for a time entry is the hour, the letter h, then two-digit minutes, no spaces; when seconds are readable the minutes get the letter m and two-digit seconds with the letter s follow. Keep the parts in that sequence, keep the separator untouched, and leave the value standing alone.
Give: 11h27
